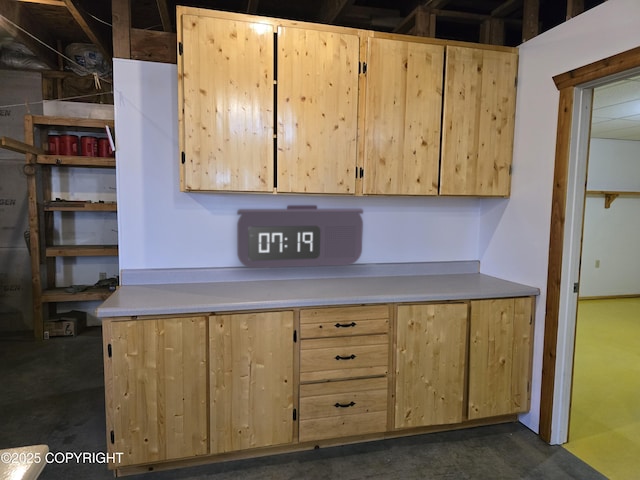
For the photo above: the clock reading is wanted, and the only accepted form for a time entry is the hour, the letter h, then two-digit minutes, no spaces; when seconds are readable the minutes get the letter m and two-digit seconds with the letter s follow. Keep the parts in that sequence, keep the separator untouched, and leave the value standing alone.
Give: 7h19
